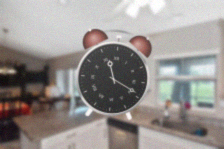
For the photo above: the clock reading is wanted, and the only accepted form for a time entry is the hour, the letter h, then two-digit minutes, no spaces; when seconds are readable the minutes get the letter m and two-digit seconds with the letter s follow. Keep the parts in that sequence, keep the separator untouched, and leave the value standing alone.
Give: 11h19
